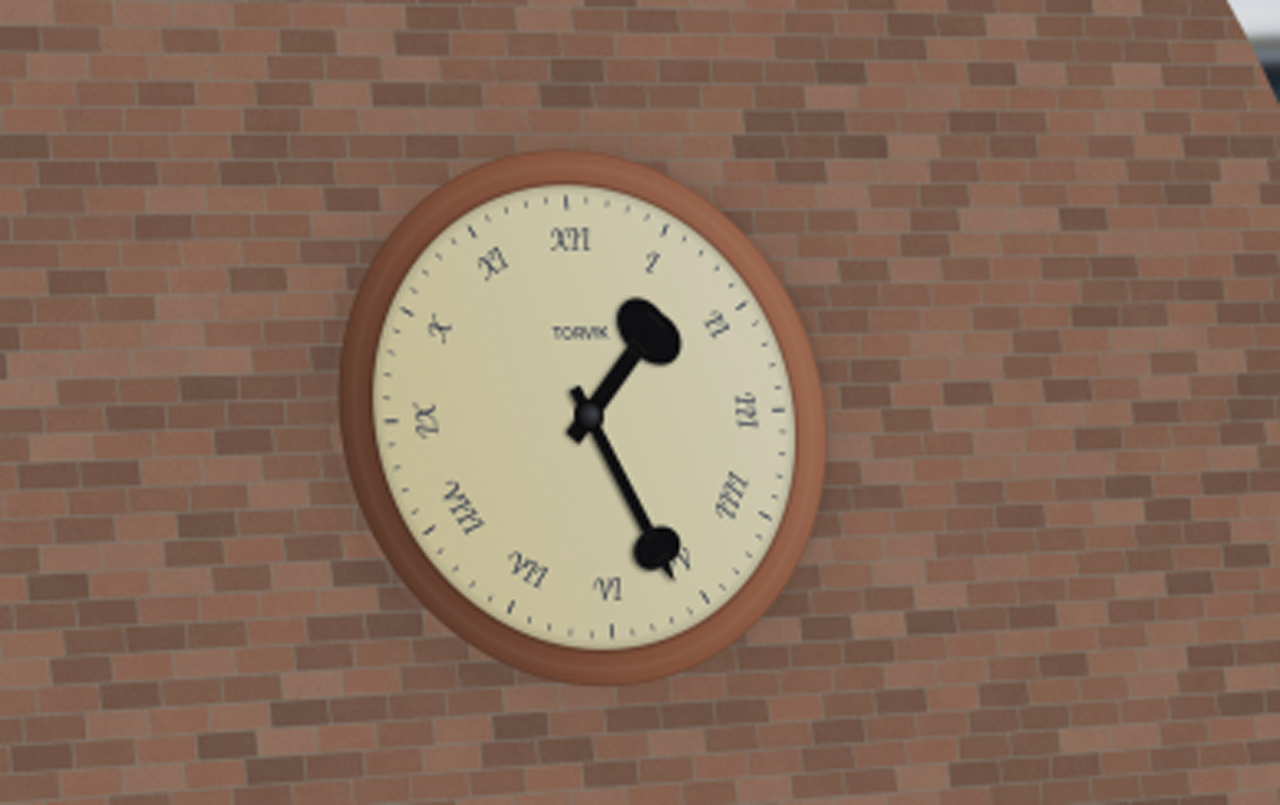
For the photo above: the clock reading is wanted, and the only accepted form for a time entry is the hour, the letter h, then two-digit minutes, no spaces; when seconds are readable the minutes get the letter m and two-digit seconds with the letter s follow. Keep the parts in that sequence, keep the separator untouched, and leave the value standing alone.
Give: 1h26
